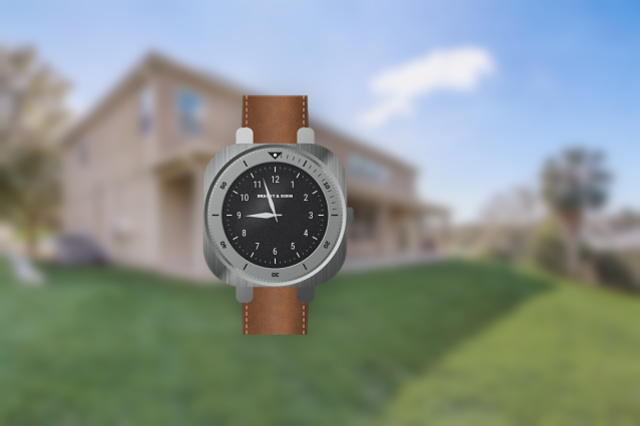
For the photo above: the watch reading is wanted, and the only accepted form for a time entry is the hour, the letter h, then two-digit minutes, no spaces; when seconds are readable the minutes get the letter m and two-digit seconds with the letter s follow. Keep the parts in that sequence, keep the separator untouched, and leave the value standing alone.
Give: 8h57
